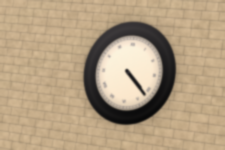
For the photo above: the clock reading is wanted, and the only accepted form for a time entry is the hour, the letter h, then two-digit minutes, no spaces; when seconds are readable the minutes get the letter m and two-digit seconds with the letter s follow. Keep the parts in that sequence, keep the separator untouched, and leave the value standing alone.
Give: 4h22
